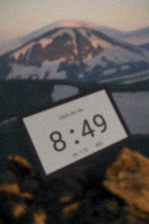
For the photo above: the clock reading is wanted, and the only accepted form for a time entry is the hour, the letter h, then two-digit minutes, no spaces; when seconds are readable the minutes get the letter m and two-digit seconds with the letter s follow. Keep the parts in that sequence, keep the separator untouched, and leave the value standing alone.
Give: 8h49
